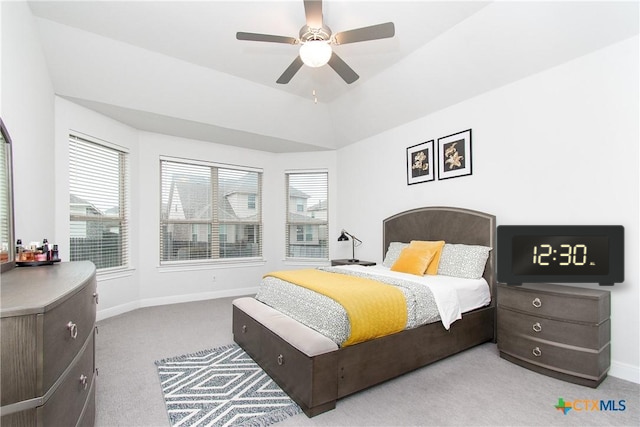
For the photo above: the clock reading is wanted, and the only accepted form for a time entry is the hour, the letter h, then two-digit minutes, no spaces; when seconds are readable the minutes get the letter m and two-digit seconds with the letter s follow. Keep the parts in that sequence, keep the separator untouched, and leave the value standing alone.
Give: 12h30
